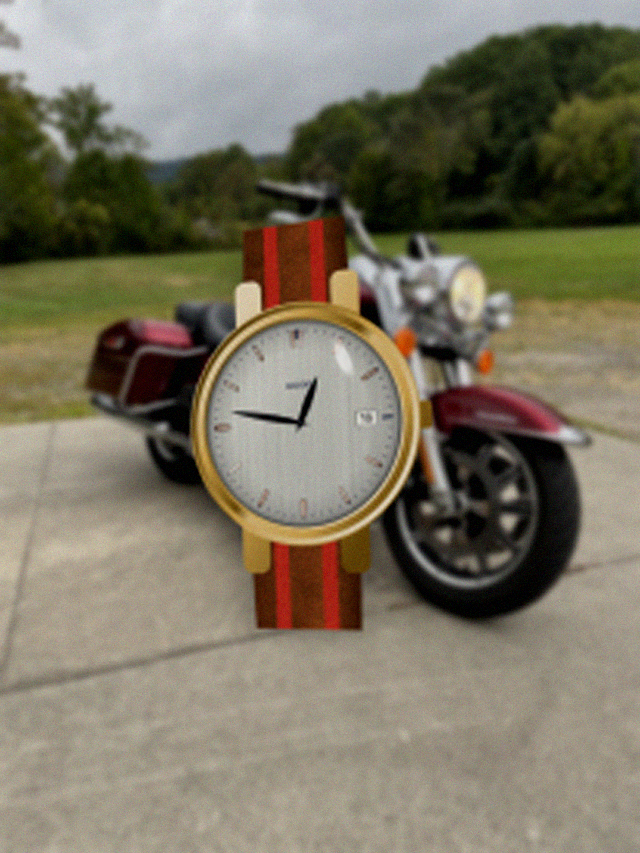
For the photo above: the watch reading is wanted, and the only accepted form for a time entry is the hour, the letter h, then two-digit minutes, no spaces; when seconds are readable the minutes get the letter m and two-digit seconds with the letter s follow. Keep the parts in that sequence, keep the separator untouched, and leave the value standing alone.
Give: 12h47
